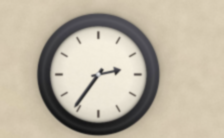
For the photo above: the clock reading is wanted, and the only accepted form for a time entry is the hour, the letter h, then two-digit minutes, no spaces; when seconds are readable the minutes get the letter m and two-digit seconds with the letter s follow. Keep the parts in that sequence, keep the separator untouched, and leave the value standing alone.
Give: 2h36
